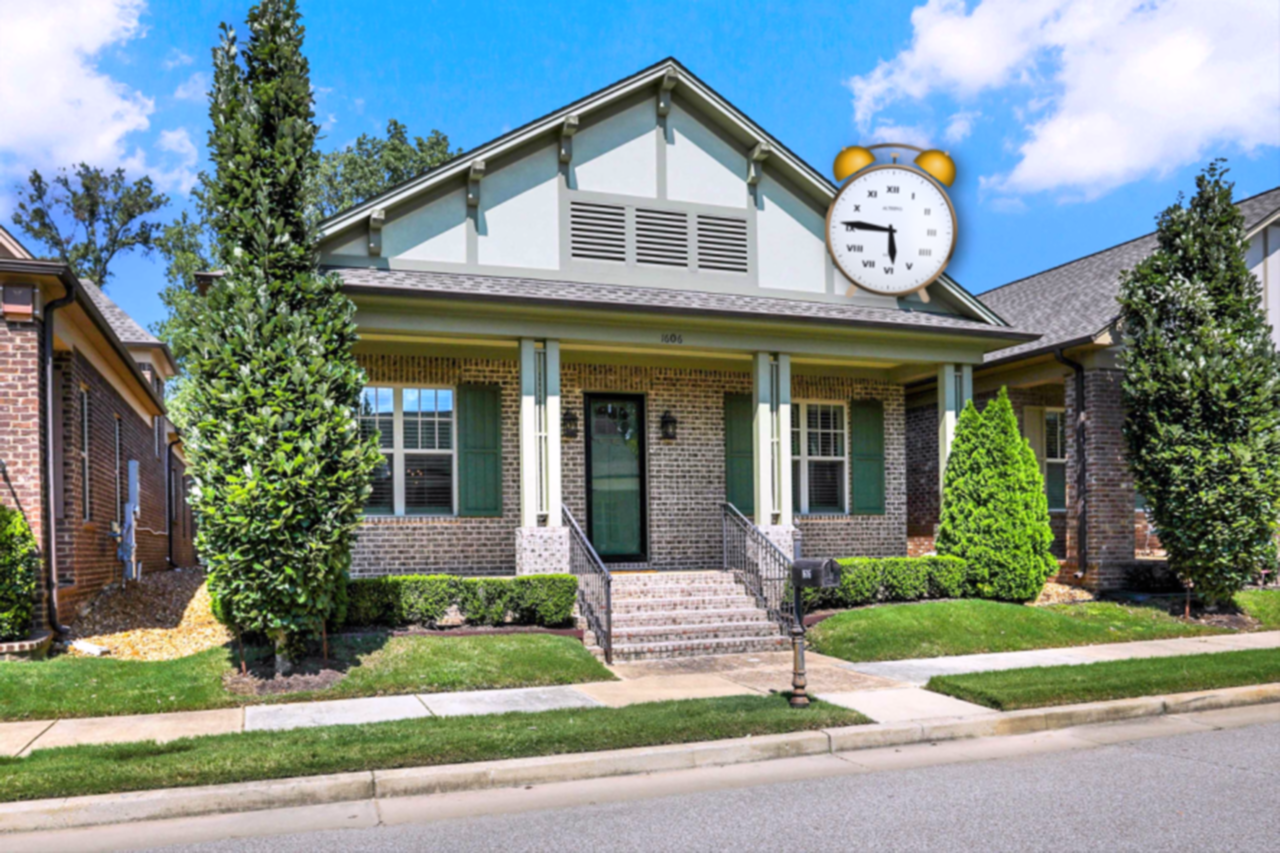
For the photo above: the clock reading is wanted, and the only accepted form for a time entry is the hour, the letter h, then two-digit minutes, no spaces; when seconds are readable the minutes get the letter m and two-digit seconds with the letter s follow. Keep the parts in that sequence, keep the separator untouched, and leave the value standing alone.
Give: 5h46
